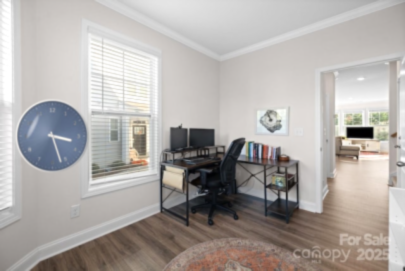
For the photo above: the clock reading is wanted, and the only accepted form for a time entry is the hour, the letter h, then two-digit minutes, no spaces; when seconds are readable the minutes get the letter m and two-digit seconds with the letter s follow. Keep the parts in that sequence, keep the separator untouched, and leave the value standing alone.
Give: 3h27
